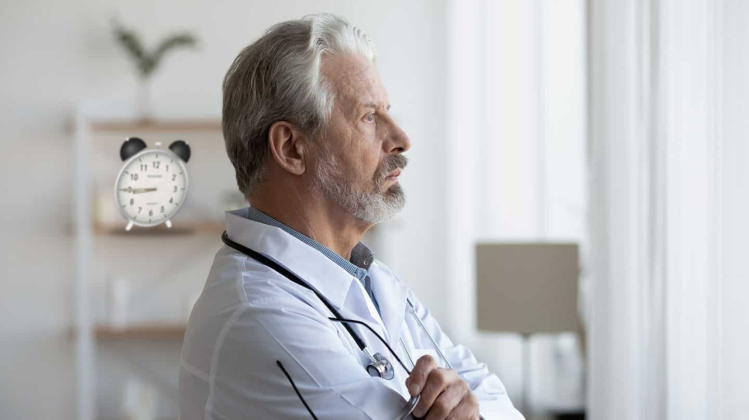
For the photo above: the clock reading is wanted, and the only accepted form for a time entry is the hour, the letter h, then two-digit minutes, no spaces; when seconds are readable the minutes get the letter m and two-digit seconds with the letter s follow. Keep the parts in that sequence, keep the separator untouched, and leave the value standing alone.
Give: 8h45
